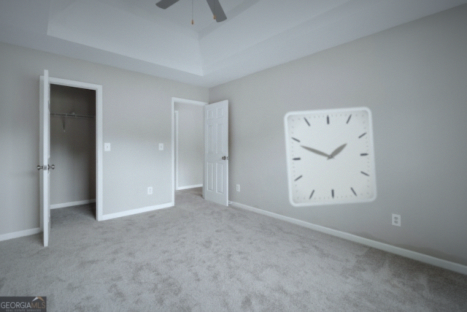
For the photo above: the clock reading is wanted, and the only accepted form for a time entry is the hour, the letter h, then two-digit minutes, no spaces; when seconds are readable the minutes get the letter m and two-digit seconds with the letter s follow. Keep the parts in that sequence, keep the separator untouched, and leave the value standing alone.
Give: 1h49
